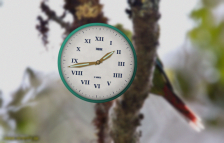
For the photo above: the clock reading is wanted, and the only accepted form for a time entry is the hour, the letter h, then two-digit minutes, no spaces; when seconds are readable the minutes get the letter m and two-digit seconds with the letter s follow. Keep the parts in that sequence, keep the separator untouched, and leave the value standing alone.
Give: 1h43
